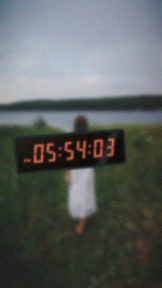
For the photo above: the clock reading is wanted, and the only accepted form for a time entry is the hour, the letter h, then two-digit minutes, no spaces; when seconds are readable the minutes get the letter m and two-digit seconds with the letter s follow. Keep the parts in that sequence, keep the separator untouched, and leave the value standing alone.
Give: 5h54m03s
